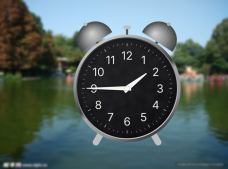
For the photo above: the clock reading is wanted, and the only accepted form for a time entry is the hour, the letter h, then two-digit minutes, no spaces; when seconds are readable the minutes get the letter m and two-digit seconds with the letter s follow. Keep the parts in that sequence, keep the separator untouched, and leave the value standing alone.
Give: 1h45
